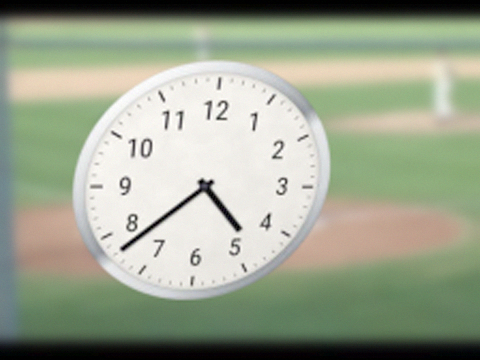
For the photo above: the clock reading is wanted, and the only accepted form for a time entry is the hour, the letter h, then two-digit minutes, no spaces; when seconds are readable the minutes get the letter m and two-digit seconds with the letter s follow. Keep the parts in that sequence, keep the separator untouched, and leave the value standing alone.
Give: 4h38
